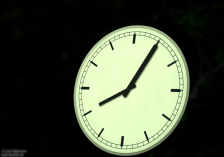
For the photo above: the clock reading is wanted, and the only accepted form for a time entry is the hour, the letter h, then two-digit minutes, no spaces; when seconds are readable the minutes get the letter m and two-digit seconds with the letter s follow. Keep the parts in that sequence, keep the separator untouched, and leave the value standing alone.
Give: 8h05
